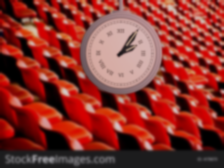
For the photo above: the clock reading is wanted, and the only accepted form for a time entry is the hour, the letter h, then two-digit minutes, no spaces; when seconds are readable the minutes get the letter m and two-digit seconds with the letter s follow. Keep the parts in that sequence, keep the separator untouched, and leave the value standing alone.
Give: 2h06
